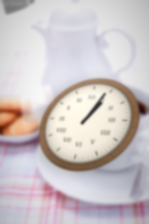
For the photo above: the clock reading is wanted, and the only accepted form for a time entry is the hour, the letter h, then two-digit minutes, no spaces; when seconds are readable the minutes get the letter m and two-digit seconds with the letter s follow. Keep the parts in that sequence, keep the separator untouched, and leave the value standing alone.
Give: 1h04
